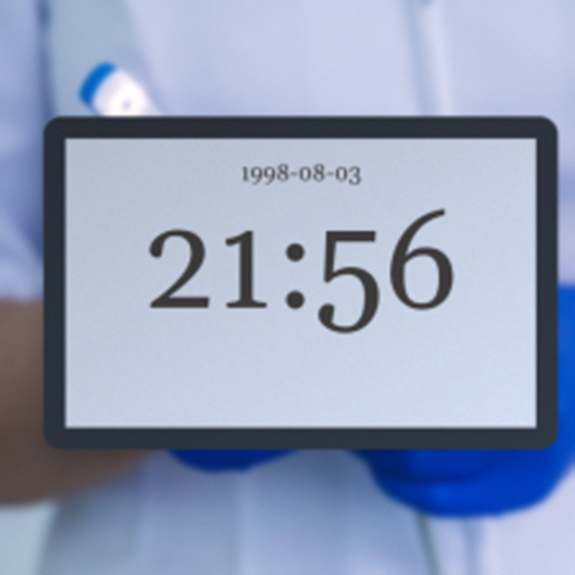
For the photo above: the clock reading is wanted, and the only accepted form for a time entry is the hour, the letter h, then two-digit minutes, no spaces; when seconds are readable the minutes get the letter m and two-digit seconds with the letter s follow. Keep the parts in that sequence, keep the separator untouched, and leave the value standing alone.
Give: 21h56
